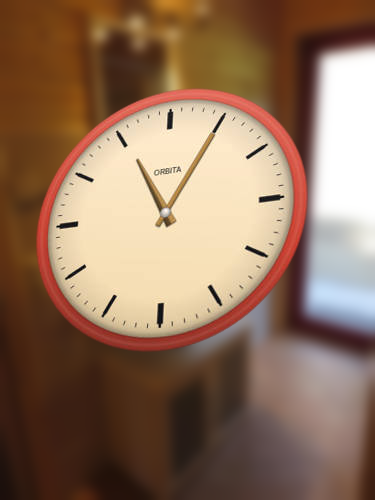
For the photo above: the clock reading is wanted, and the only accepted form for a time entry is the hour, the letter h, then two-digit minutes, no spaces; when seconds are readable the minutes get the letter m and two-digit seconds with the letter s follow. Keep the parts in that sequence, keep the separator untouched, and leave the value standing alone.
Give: 11h05
